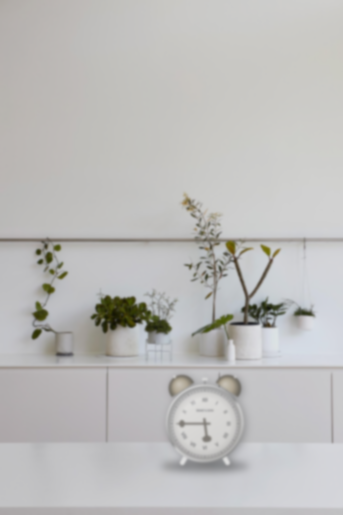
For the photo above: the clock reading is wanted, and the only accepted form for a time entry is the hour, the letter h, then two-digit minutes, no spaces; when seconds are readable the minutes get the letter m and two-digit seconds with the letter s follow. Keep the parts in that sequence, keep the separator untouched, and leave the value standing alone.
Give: 5h45
